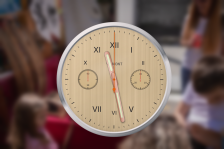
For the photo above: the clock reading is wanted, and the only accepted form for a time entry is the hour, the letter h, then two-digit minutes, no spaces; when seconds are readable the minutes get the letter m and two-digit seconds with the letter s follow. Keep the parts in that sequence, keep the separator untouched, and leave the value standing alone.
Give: 11h28
